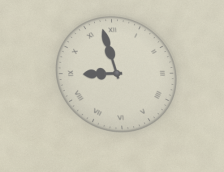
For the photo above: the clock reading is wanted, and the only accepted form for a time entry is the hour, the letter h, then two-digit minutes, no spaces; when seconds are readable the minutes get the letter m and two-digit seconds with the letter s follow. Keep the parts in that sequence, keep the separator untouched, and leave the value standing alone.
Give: 8h58
